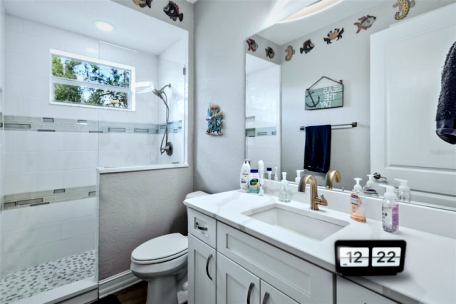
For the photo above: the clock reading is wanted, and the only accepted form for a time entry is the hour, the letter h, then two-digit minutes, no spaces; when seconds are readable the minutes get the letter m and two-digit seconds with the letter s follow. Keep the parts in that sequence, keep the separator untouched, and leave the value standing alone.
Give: 12h22
